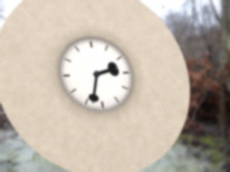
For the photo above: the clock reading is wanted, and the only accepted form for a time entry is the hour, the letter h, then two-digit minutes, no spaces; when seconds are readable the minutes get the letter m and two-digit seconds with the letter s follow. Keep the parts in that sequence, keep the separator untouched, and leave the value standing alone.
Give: 2h33
